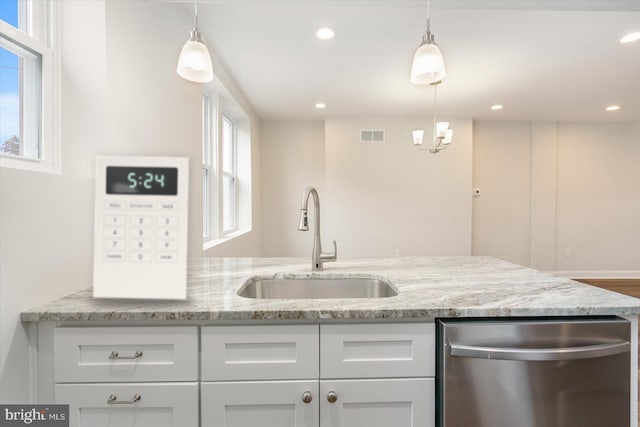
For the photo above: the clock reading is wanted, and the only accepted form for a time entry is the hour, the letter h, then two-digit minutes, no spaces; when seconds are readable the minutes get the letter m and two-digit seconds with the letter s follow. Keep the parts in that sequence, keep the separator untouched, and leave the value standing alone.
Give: 5h24
